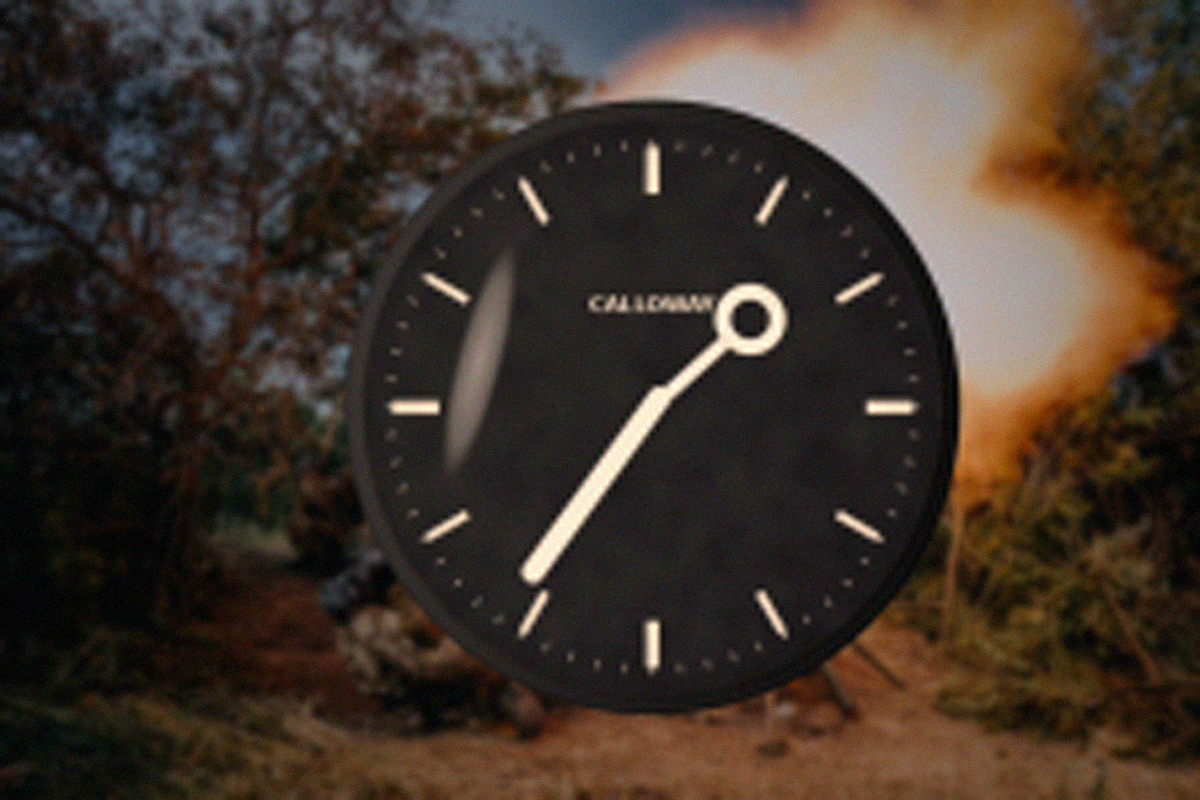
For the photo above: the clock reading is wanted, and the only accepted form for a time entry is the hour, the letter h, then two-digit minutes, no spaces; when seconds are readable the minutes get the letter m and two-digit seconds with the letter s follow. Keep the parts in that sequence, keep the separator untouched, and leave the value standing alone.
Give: 1h36
